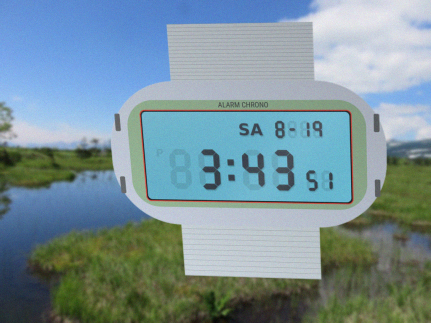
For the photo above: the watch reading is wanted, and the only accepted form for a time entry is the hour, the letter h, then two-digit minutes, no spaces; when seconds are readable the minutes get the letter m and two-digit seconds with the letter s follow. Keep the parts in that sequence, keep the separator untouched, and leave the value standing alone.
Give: 3h43m51s
